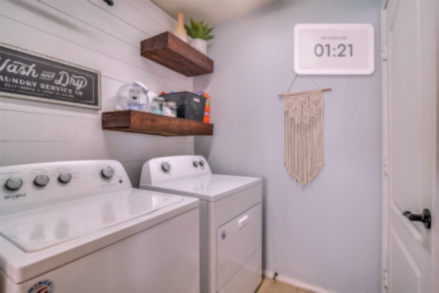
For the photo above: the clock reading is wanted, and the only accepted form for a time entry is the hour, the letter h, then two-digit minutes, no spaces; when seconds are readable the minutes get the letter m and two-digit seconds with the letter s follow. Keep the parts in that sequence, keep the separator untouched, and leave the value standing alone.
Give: 1h21
